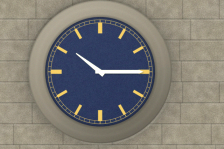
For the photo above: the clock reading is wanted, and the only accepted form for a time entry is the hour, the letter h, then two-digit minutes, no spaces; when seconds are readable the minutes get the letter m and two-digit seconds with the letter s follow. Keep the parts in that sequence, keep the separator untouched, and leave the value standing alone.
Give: 10h15
